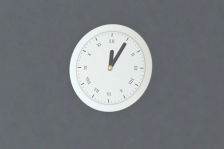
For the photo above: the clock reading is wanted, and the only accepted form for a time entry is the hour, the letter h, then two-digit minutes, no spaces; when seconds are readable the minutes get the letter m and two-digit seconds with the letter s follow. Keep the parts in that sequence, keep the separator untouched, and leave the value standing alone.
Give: 12h05
